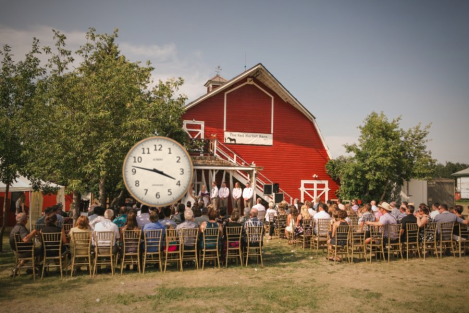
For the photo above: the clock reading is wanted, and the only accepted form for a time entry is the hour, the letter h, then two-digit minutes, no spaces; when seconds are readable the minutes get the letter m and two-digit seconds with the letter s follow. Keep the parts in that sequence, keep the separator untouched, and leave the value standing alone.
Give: 3h47
